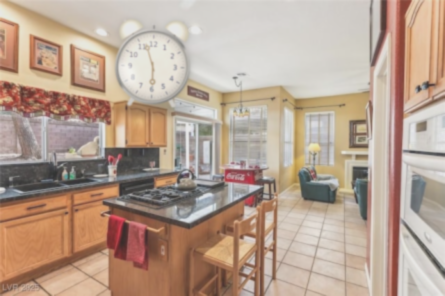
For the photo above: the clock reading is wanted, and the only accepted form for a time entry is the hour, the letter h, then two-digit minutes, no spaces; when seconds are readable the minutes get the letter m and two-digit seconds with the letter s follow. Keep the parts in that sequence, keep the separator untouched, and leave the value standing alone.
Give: 5h57
